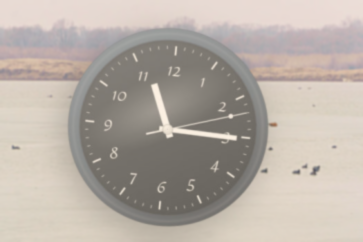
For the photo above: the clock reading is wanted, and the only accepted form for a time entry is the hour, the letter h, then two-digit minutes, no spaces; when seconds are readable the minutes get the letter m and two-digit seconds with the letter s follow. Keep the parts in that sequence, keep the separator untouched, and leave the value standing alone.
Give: 11h15m12s
